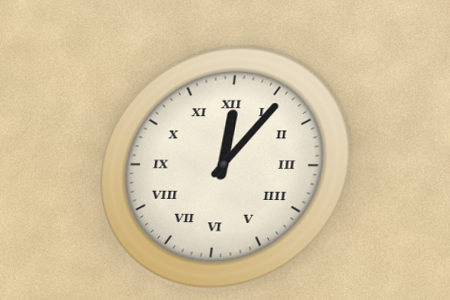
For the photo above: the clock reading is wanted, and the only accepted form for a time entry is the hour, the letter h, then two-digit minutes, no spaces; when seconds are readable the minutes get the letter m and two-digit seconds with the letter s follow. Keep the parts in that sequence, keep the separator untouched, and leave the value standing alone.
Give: 12h06
